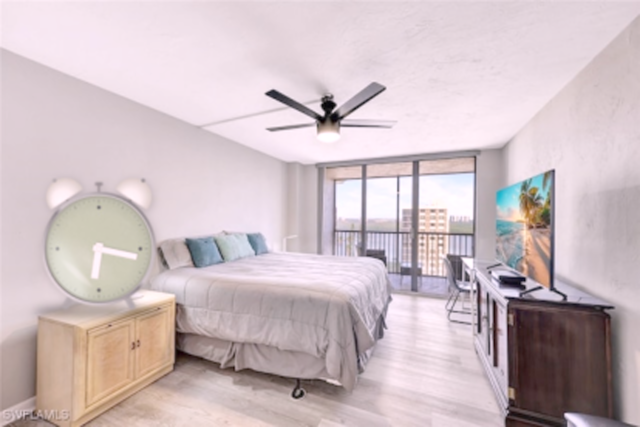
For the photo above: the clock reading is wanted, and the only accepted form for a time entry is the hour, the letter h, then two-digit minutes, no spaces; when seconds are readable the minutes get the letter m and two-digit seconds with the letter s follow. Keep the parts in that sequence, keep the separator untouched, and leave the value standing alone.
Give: 6h17
